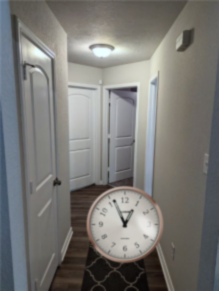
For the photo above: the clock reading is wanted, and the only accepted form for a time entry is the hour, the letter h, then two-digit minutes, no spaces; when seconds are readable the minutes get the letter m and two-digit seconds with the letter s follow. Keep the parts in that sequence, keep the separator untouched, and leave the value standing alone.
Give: 12h56
